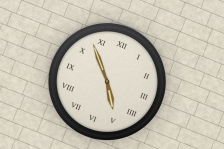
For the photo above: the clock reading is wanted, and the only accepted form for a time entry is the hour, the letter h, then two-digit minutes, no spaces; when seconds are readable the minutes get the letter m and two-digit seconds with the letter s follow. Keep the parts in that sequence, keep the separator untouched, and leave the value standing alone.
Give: 4h53
